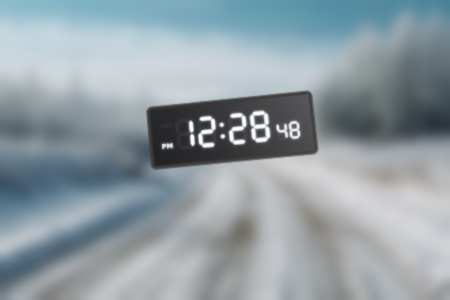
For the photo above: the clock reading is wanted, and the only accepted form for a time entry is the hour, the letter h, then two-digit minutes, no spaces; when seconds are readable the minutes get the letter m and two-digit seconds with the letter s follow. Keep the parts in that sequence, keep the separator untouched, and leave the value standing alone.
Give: 12h28m48s
